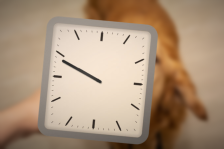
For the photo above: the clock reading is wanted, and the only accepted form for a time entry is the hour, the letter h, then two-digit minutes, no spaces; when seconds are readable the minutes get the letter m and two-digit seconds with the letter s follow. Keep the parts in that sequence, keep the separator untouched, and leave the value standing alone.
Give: 9h49
